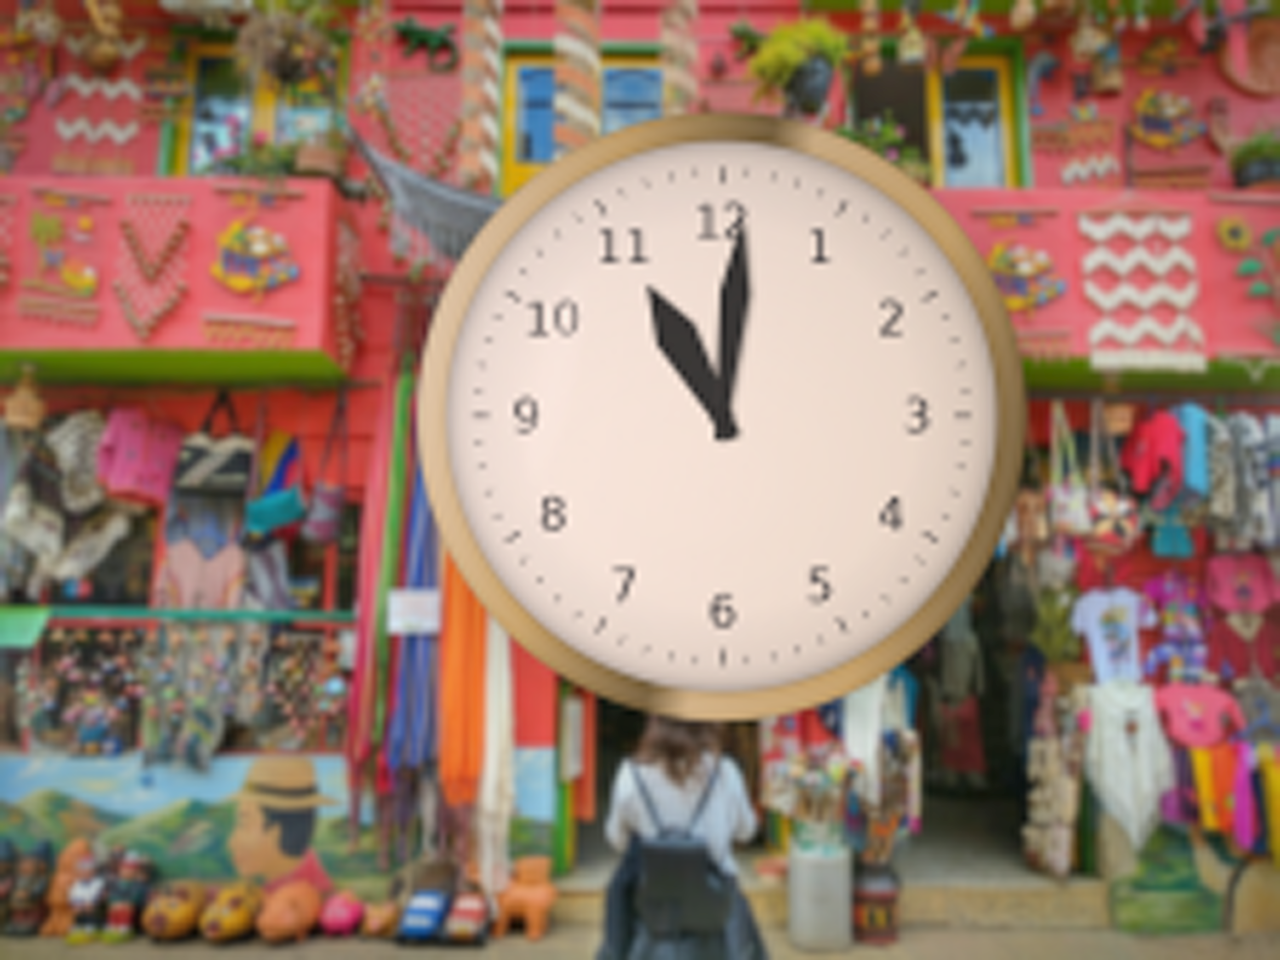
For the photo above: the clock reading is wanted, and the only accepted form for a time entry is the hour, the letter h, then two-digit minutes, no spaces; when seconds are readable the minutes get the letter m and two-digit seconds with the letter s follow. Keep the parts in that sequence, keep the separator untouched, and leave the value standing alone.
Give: 11h01
